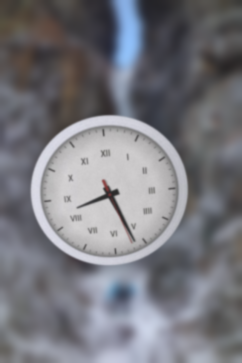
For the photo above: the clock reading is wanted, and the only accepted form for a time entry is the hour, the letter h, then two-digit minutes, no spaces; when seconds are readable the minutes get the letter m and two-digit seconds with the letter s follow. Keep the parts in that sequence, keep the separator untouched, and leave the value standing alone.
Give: 8h26m27s
